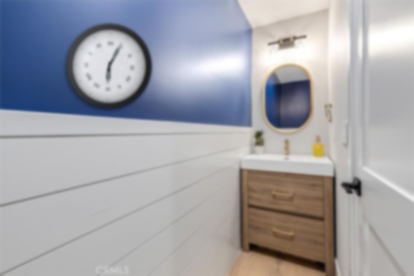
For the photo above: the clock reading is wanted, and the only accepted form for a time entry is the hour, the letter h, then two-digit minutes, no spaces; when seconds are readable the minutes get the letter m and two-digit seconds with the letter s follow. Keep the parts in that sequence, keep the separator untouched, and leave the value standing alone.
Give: 6h04
